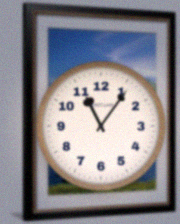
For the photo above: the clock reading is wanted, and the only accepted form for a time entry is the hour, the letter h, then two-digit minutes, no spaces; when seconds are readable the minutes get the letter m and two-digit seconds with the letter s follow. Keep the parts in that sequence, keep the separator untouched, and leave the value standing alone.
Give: 11h06
